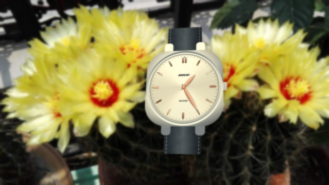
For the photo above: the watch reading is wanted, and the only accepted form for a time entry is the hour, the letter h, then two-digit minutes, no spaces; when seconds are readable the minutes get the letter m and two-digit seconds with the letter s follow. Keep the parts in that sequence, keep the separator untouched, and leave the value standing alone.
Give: 1h25
